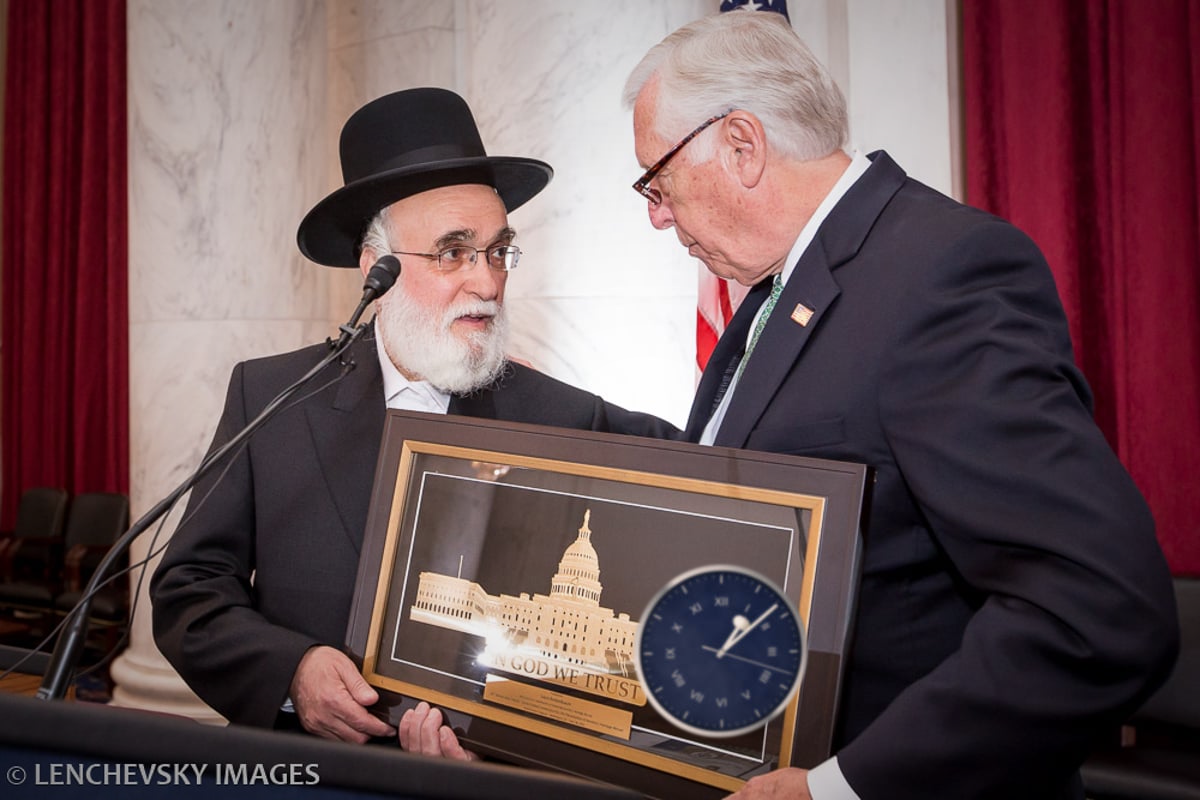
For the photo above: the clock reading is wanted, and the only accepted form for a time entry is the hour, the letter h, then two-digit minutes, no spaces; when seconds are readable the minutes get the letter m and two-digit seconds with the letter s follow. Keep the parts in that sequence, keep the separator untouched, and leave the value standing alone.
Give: 1h08m18s
